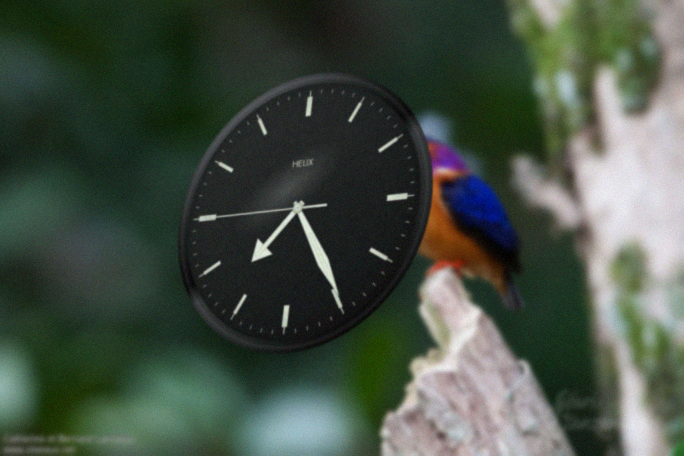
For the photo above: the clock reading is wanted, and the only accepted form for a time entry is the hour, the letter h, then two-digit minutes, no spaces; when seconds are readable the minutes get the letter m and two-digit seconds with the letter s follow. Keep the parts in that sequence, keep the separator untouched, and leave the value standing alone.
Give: 7h24m45s
